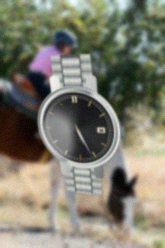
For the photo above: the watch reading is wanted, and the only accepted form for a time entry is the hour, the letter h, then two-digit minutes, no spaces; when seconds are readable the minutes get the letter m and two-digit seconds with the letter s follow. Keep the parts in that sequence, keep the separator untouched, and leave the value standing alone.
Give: 5h26
